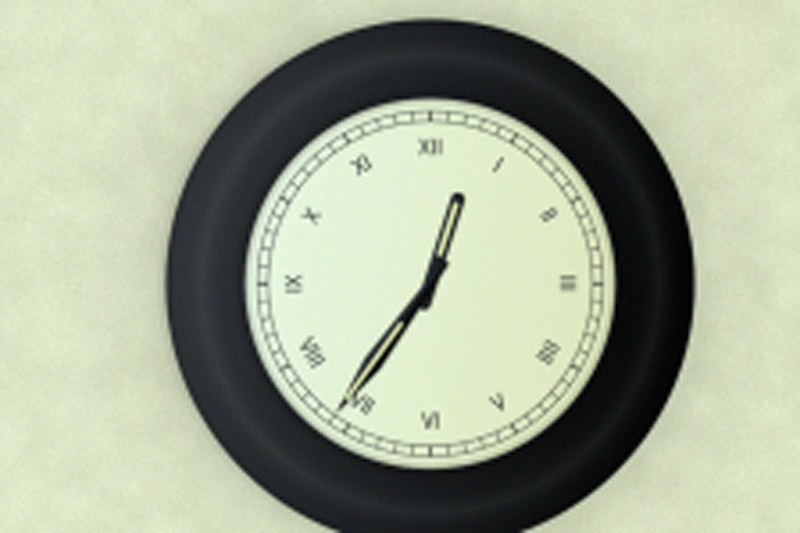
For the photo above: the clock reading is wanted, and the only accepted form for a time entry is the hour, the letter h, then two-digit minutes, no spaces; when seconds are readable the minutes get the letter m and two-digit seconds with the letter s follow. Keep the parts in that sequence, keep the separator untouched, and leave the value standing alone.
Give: 12h36
